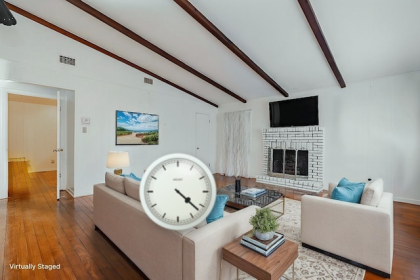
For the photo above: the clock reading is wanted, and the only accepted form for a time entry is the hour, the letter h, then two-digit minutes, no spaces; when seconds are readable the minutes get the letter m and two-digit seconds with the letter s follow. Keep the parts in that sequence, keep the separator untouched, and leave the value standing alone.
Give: 4h22
